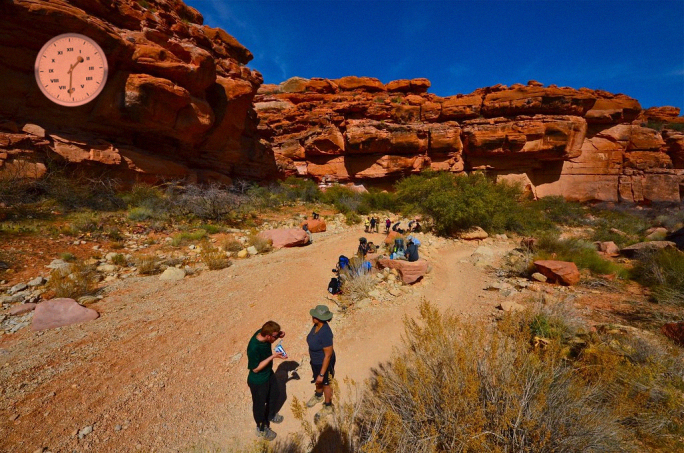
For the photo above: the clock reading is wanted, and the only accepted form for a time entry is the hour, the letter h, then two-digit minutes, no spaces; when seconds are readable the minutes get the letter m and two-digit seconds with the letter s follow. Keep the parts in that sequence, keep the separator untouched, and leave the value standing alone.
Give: 1h31
